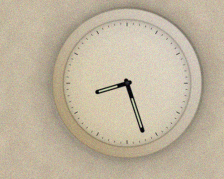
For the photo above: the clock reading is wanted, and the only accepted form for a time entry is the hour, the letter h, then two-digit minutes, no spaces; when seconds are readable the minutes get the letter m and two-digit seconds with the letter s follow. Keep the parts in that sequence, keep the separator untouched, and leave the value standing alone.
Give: 8h27
